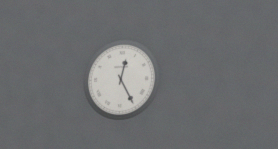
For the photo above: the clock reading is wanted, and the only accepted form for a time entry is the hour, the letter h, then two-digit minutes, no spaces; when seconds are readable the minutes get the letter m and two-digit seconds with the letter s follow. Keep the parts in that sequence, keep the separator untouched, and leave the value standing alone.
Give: 12h25
